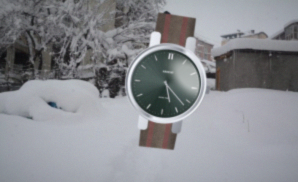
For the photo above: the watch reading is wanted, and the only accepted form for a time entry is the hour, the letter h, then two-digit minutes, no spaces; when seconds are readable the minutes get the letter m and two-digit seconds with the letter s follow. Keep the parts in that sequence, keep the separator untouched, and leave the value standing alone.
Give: 5h22
